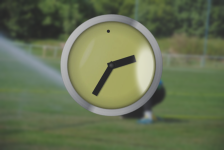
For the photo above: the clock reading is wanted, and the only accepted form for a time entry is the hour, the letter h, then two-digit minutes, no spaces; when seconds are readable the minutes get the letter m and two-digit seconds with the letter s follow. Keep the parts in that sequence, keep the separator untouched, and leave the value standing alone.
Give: 2h36
